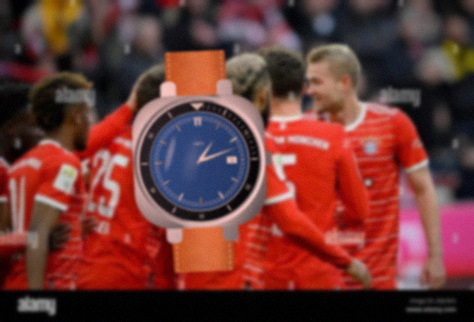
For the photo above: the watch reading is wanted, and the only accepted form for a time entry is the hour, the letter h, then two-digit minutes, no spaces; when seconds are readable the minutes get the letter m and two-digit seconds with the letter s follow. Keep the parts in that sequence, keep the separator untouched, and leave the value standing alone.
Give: 1h12
